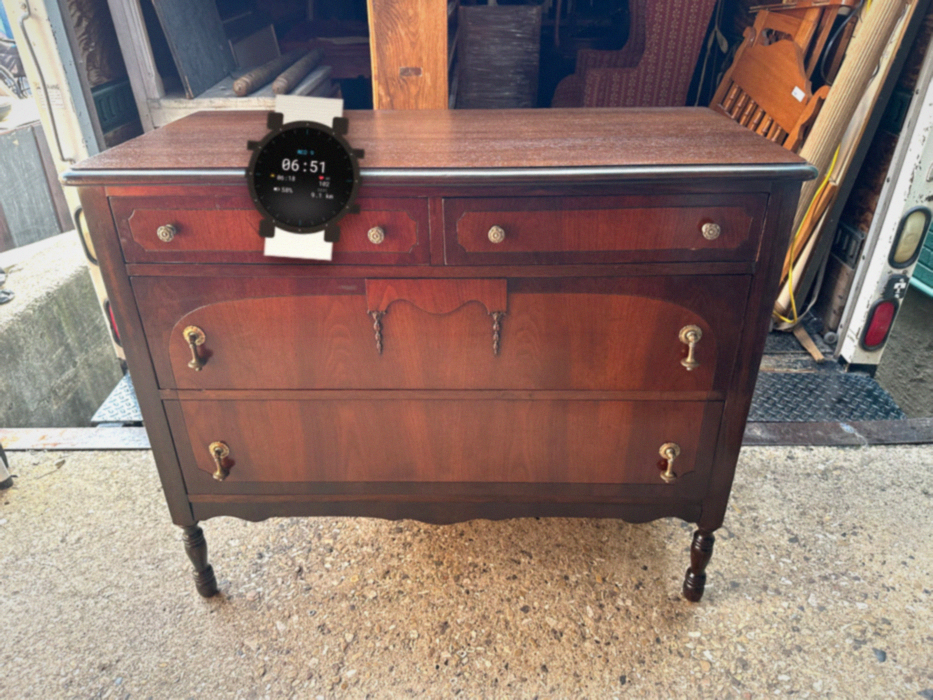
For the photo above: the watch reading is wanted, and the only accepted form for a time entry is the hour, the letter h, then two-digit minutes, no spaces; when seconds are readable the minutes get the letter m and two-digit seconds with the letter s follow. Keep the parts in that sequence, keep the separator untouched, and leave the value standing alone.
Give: 6h51
